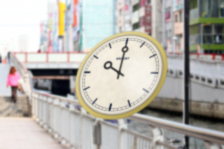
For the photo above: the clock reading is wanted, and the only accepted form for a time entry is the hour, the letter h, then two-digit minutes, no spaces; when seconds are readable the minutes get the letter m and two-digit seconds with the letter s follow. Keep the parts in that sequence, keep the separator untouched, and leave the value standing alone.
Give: 10h00
